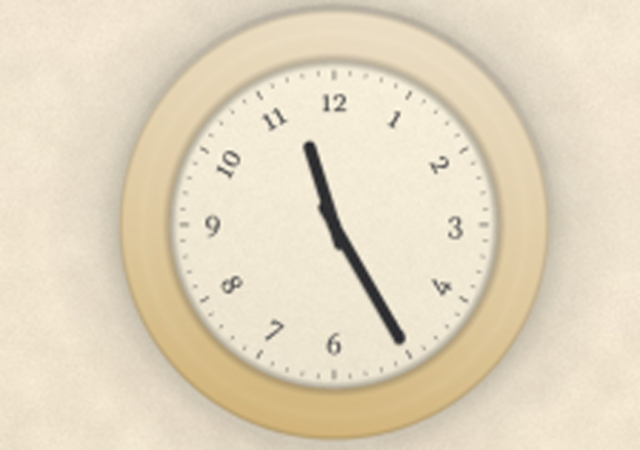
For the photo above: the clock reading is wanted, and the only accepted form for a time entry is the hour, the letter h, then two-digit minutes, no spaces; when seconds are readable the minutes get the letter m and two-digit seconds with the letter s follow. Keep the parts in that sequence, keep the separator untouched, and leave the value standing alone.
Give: 11h25
